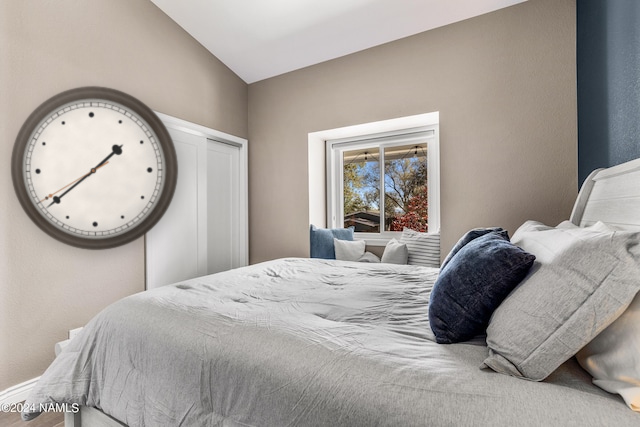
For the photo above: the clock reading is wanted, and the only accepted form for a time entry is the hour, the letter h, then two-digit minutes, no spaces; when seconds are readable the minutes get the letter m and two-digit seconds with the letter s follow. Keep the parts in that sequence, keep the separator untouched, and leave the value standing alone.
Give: 1h38m40s
